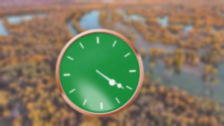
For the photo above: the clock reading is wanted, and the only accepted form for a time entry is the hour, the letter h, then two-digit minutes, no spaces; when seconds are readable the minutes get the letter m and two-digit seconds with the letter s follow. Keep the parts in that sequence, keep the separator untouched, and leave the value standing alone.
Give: 4h21
